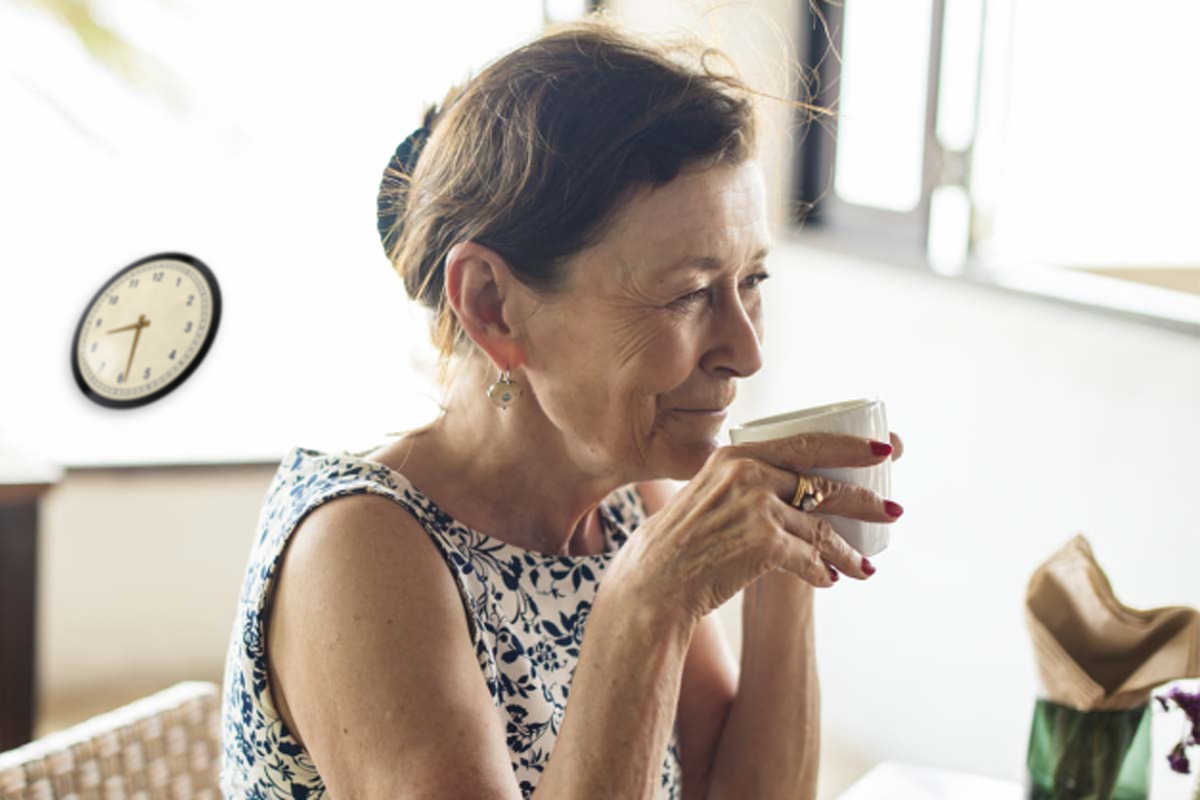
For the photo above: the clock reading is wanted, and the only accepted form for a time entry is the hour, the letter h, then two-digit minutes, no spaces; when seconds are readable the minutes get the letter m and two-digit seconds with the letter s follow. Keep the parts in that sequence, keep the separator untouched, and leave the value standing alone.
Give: 8h29
